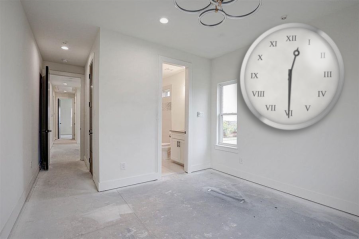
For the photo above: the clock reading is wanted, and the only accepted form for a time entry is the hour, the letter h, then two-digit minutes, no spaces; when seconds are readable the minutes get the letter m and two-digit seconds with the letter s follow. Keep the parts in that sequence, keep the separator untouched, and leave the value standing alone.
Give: 12h30
